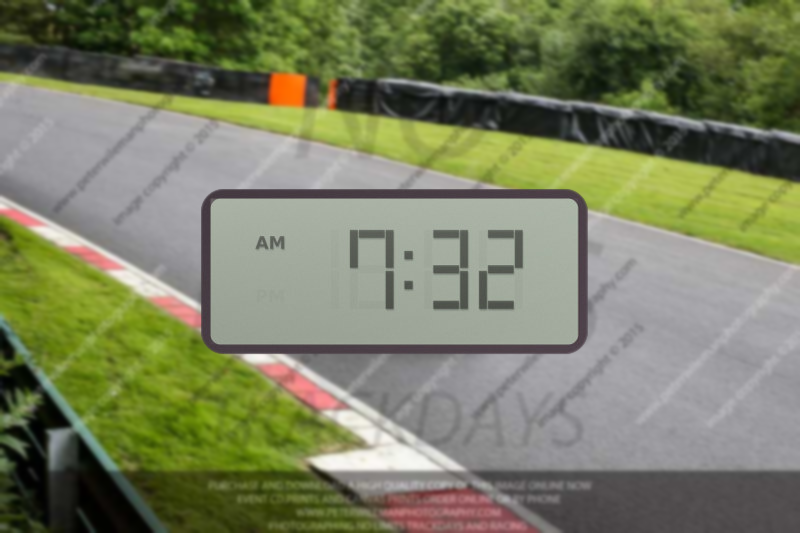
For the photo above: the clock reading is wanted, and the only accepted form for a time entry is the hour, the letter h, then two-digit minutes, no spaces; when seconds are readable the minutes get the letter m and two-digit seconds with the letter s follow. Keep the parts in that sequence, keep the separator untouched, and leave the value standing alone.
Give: 7h32
